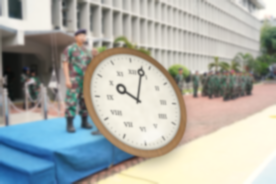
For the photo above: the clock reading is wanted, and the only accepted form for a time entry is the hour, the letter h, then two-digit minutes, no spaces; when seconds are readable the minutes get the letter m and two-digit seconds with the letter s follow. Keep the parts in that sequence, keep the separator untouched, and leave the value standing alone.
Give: 10h03
